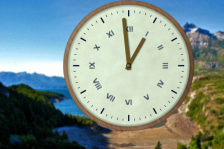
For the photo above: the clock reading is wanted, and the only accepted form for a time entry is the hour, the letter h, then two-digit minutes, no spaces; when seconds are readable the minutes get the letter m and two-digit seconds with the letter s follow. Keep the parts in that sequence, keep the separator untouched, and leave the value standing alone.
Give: 12h59
